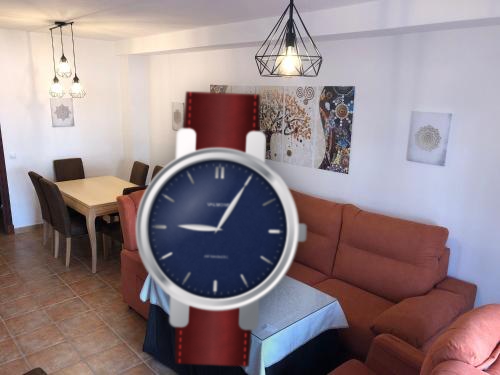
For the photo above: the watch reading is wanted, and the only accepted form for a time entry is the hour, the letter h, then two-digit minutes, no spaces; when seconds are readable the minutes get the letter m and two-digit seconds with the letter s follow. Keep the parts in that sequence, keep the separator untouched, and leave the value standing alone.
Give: 9h05
